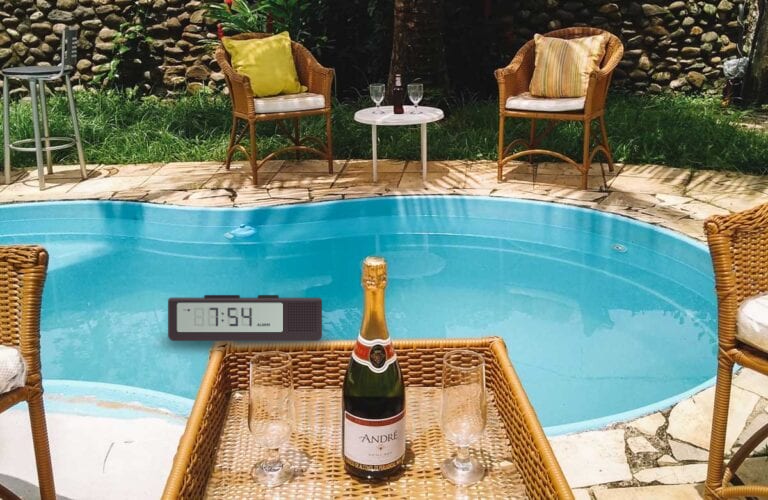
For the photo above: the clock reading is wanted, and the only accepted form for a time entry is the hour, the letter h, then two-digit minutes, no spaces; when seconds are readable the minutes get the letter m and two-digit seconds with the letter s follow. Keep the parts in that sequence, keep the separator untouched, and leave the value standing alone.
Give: 7h54
